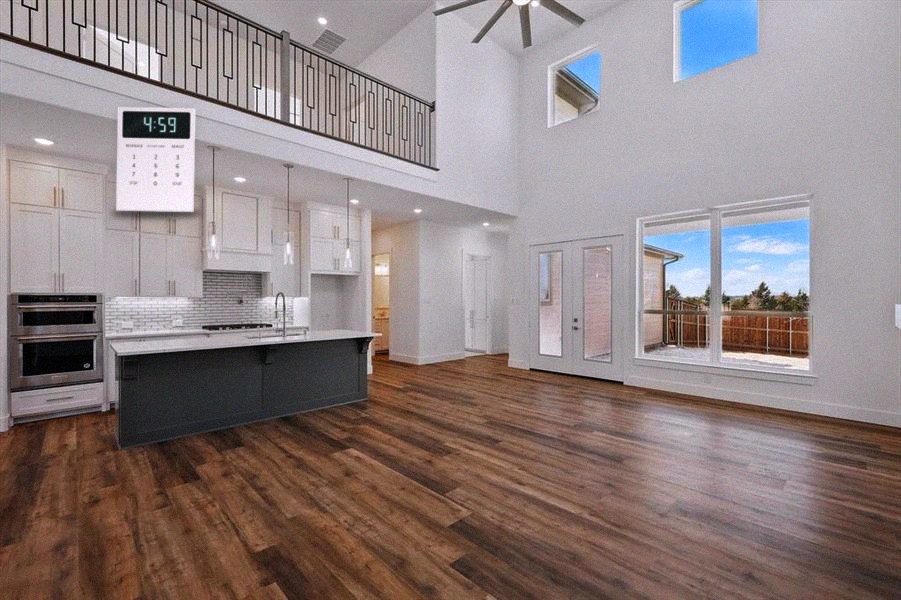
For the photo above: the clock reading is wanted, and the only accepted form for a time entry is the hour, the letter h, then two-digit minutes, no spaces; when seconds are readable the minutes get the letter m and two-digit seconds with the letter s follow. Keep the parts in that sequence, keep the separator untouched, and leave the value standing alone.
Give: 4h59
